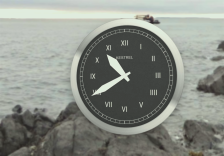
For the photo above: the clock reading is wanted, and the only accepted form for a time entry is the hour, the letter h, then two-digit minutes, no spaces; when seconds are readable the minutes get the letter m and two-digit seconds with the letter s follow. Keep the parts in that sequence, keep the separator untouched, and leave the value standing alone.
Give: 10h40
